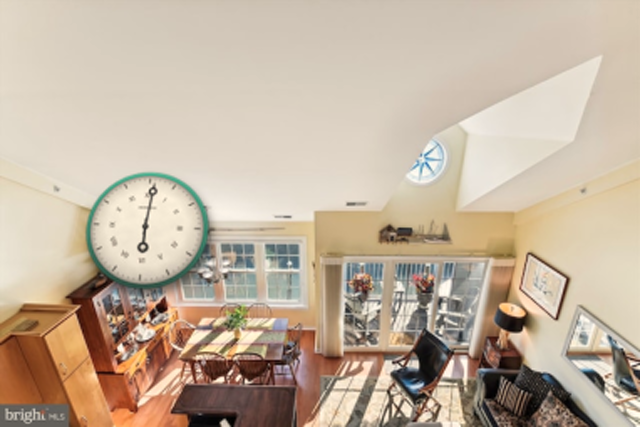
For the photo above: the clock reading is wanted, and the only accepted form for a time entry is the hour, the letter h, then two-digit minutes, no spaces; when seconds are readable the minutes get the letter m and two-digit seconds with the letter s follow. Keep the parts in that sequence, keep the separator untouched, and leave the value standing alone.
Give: 6h01
